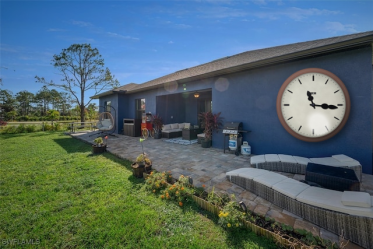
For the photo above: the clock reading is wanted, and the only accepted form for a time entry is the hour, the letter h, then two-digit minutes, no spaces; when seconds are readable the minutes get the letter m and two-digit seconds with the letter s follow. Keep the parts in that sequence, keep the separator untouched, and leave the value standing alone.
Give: 11h16
